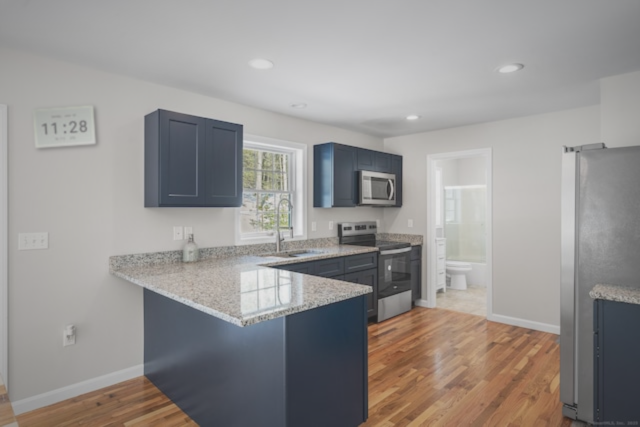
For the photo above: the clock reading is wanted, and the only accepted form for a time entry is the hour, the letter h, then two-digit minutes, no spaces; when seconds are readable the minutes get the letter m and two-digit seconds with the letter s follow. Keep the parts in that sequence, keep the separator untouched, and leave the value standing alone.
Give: 11h28
